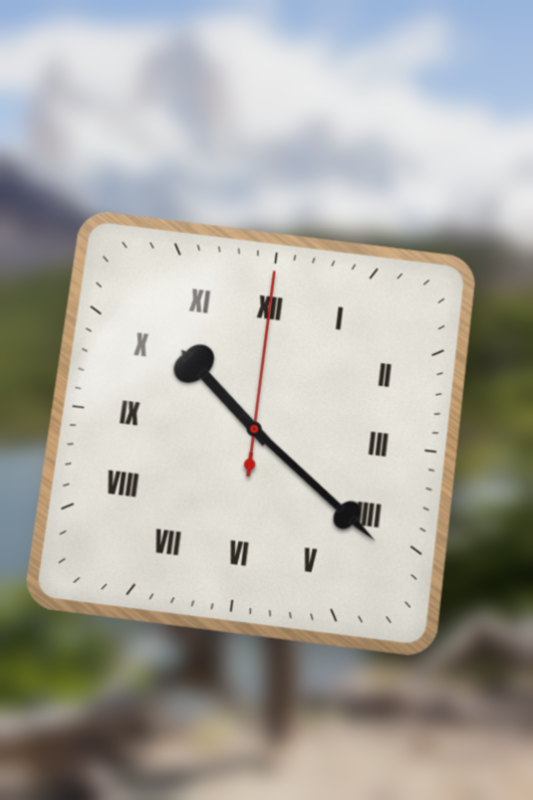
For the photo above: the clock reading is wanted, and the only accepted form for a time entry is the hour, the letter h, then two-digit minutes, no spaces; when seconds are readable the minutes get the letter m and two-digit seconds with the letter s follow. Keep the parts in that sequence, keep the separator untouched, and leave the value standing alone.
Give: 10h21m00s
